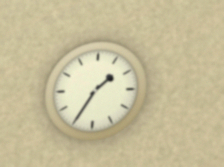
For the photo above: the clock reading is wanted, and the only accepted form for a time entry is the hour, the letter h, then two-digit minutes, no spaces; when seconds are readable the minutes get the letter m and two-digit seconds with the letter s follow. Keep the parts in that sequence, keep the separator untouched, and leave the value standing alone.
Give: 1h35
